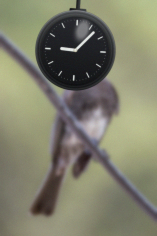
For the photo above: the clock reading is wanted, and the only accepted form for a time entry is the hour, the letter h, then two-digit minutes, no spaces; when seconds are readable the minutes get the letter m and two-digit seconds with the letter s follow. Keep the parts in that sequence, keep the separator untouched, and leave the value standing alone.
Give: 9h07
